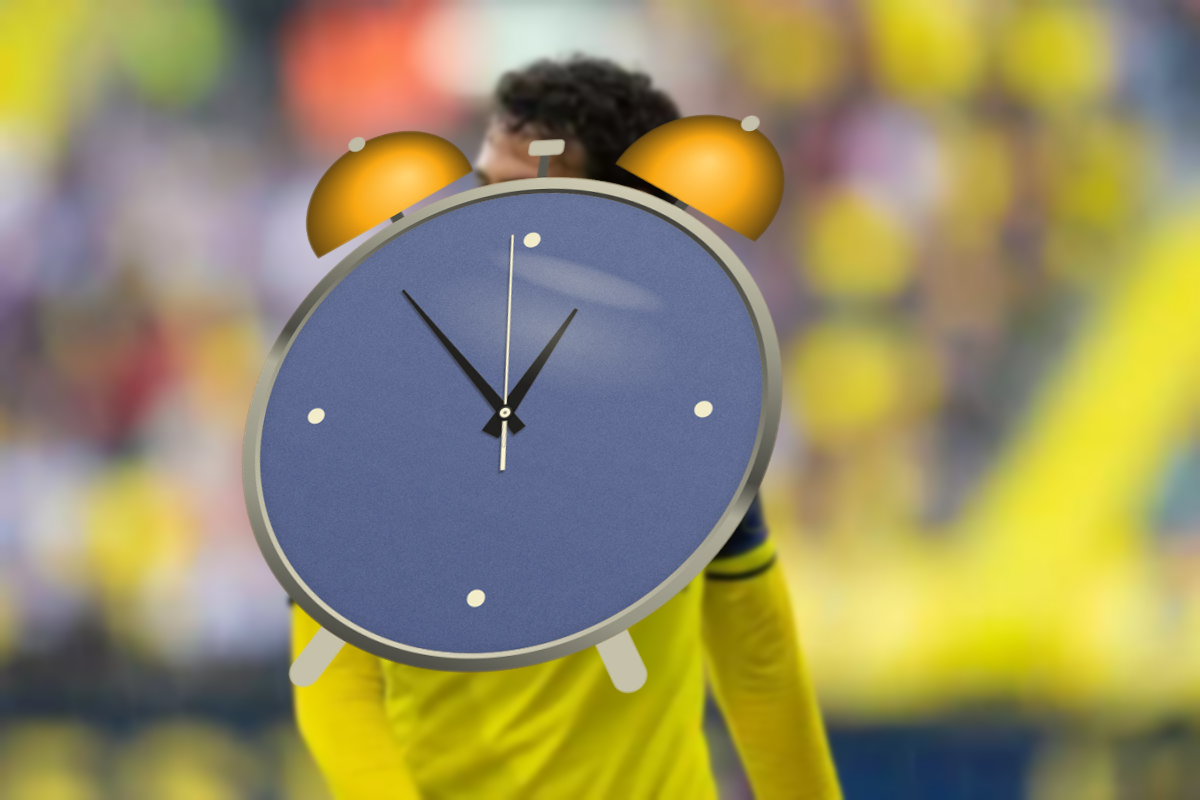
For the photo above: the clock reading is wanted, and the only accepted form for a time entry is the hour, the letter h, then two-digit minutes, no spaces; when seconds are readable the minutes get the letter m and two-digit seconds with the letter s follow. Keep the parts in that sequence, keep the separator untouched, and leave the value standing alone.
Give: 12h52m59s
